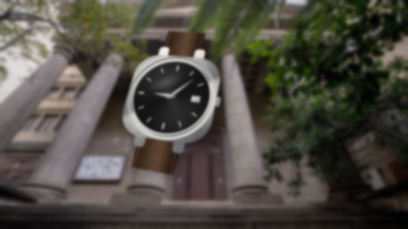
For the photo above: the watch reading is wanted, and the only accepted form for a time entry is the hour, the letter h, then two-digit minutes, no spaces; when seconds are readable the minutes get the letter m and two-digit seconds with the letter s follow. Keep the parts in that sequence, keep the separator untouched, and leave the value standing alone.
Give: 9h07
